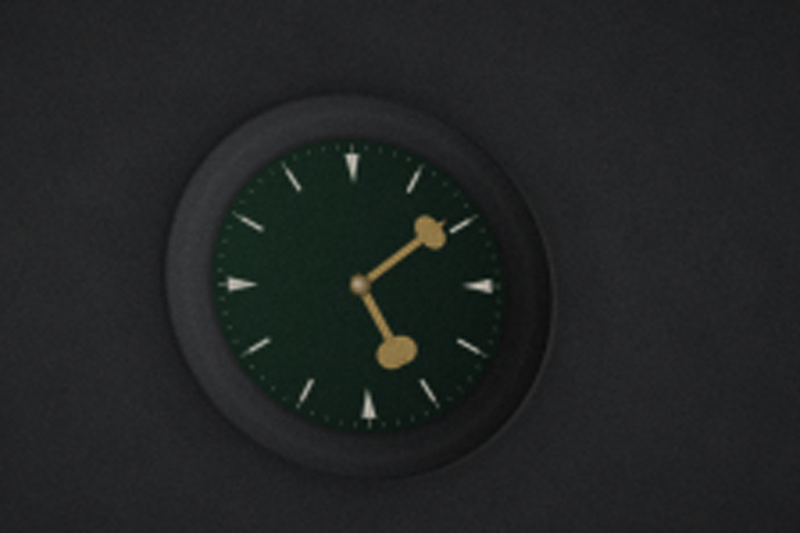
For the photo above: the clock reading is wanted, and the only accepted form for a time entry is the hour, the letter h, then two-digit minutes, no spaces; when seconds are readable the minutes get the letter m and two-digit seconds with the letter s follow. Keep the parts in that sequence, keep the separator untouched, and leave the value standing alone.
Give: 5h09
